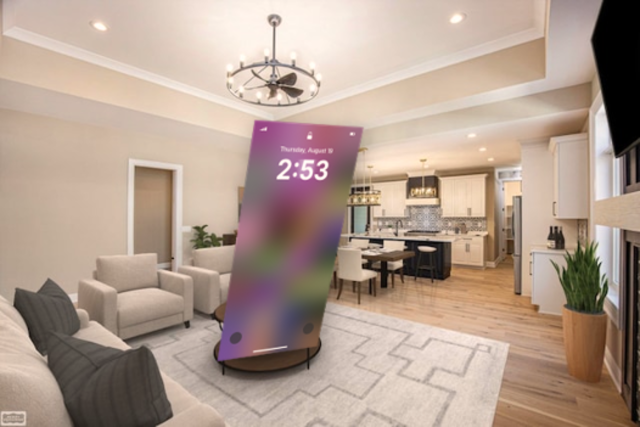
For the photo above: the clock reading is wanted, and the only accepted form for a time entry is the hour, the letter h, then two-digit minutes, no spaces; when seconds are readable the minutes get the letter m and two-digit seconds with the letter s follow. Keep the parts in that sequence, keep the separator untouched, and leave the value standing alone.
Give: 2h53
